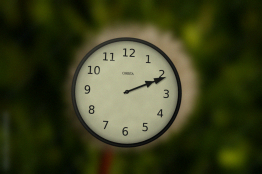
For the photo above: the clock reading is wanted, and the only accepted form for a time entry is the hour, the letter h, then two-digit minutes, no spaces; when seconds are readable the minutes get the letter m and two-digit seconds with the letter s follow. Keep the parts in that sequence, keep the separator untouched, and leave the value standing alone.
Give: 2h11
